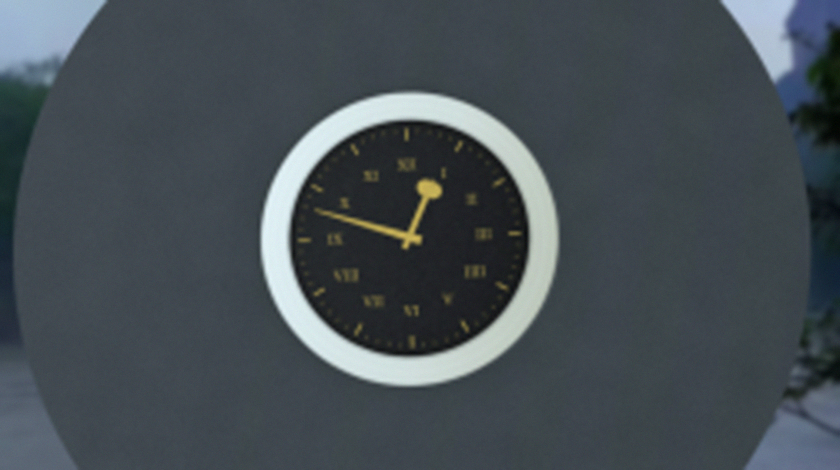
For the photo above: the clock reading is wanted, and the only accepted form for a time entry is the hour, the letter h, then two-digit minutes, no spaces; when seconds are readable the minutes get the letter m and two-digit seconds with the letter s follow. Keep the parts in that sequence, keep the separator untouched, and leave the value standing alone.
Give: 12h48
